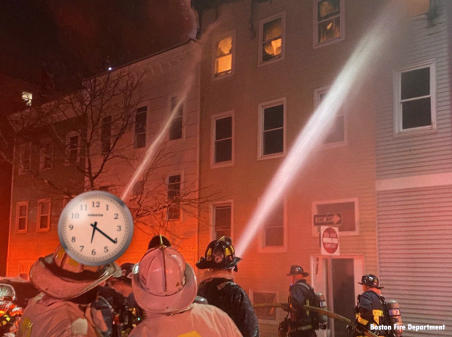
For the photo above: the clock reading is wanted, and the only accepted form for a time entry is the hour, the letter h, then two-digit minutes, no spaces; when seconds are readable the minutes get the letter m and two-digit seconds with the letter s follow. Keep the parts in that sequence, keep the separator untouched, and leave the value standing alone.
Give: 6h21
